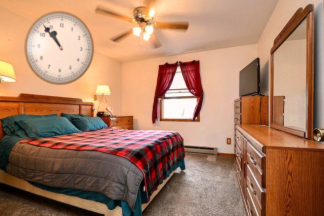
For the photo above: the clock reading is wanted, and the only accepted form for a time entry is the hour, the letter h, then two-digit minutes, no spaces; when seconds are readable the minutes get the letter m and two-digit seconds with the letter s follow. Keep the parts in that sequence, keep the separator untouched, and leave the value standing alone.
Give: 10h53
